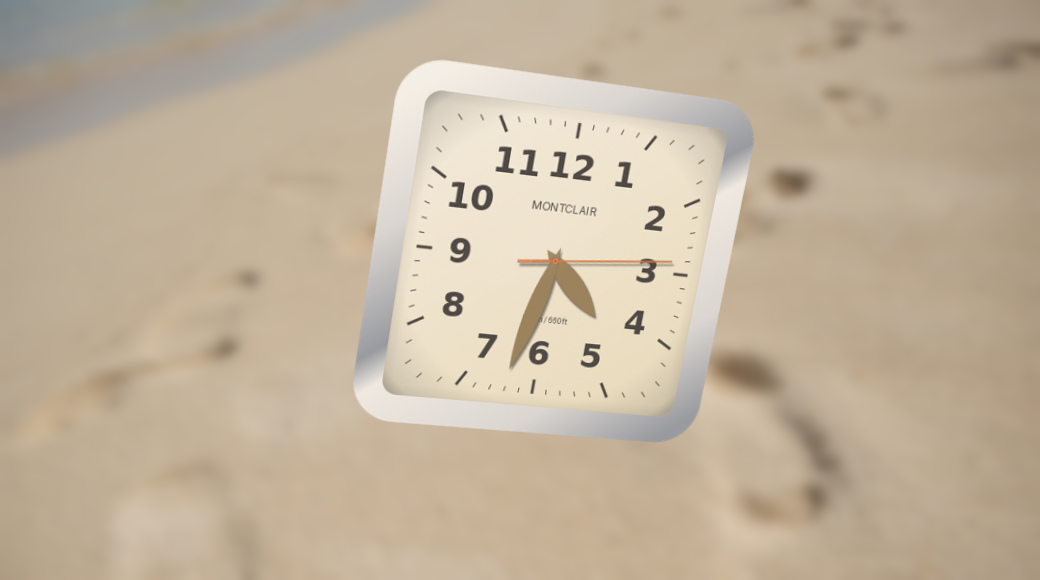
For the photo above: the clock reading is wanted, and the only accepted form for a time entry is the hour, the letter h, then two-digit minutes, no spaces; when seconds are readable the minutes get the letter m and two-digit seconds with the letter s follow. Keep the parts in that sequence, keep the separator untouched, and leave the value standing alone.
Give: 4h32m14s
